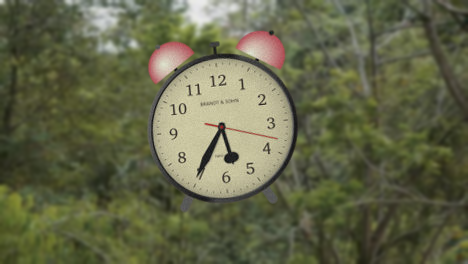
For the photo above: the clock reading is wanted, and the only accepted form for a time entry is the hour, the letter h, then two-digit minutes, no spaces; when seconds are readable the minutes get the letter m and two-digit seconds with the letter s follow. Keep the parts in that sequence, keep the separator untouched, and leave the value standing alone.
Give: 5h35m18s
